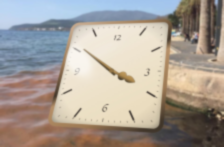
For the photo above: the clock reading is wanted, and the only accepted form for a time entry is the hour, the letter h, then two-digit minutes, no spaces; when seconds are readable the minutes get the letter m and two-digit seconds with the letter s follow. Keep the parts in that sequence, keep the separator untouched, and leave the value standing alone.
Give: 3h51
